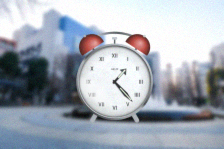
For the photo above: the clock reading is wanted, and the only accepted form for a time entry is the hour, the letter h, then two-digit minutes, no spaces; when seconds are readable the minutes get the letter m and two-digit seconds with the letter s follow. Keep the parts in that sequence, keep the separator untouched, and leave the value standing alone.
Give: 1h23
